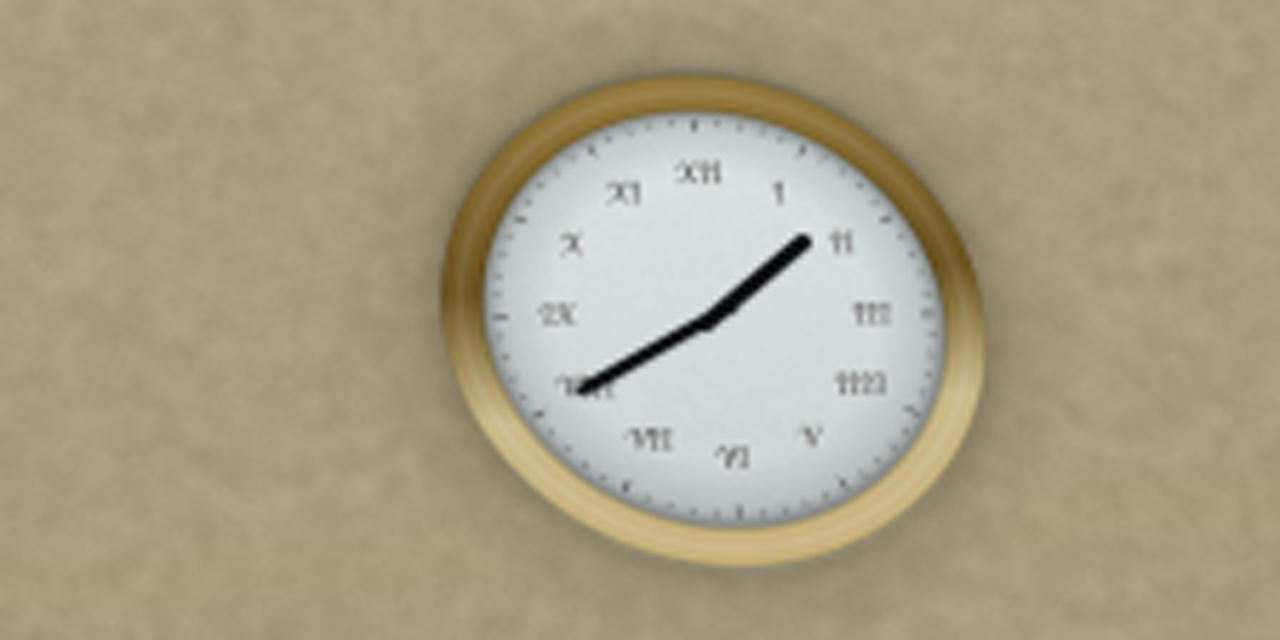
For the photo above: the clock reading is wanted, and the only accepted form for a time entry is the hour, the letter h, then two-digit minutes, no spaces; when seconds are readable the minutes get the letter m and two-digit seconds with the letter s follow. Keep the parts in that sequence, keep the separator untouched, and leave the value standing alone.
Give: 1h40
